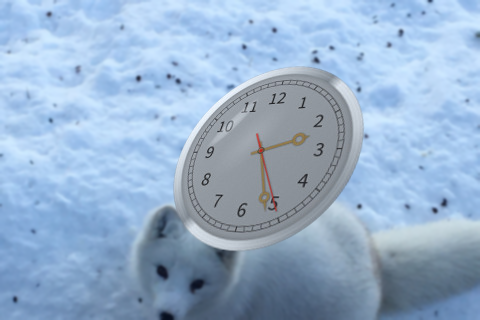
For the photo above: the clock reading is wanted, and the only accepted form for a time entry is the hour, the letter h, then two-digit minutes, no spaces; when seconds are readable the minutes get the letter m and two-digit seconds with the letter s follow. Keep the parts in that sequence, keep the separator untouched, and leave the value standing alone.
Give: 2h26m25s
